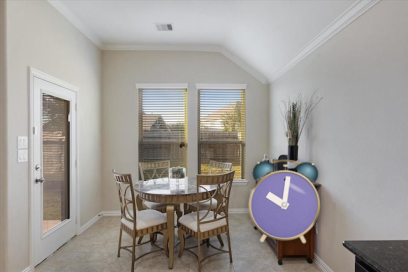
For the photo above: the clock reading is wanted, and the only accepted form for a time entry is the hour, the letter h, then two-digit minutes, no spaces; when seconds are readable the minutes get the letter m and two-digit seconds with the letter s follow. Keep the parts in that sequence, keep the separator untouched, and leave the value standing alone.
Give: 10h01
